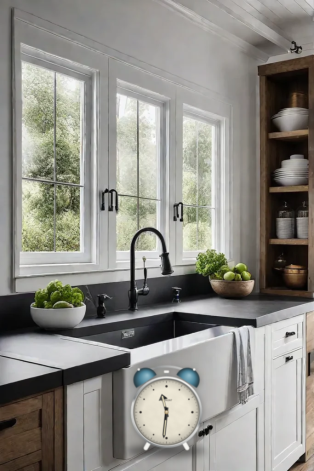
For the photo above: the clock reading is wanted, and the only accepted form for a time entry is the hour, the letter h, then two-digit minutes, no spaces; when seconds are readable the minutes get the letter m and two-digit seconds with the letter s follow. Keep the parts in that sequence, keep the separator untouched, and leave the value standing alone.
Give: 11h31
